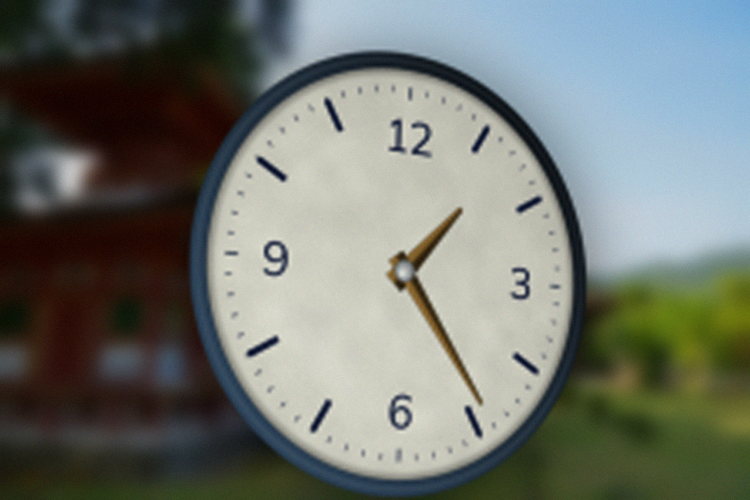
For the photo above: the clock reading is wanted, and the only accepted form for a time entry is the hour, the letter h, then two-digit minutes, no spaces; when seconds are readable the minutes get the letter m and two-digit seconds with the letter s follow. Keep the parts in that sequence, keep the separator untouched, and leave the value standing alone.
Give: 1h24
